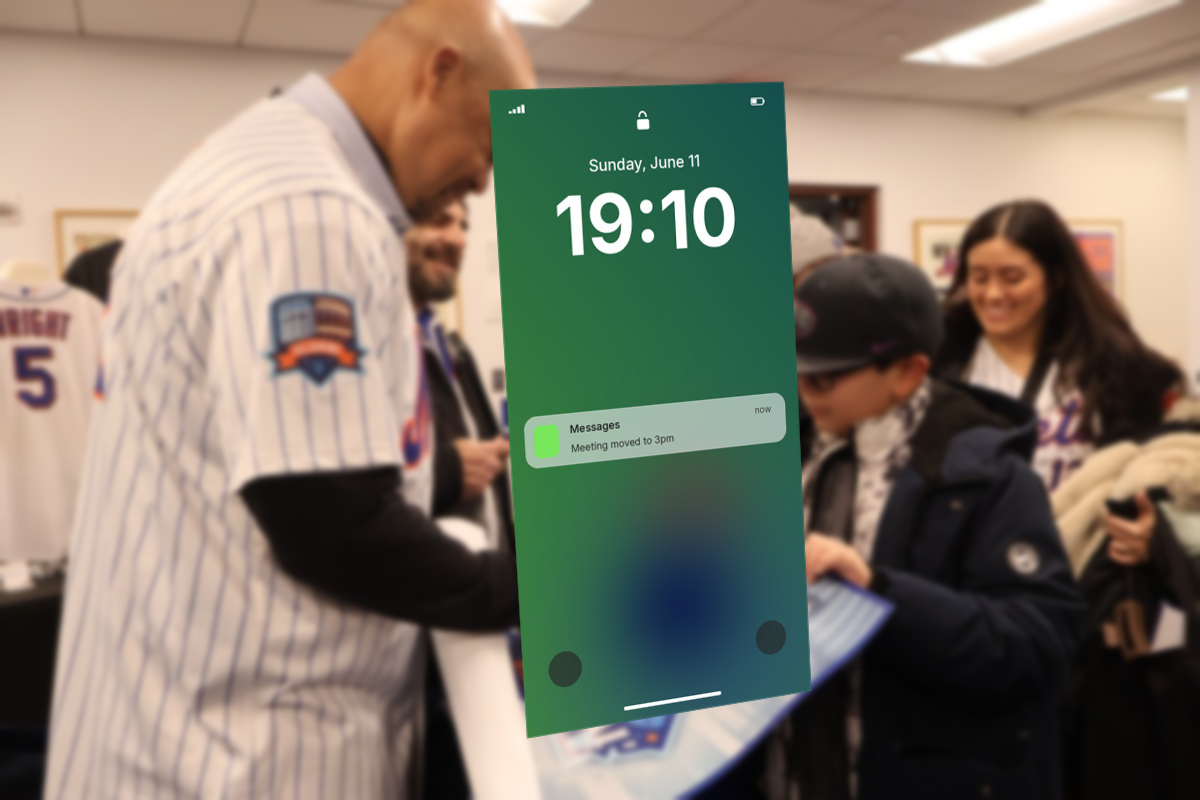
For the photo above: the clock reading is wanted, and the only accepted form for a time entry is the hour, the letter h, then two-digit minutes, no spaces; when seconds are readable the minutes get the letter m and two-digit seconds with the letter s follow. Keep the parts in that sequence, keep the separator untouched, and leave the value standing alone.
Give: 19h10
